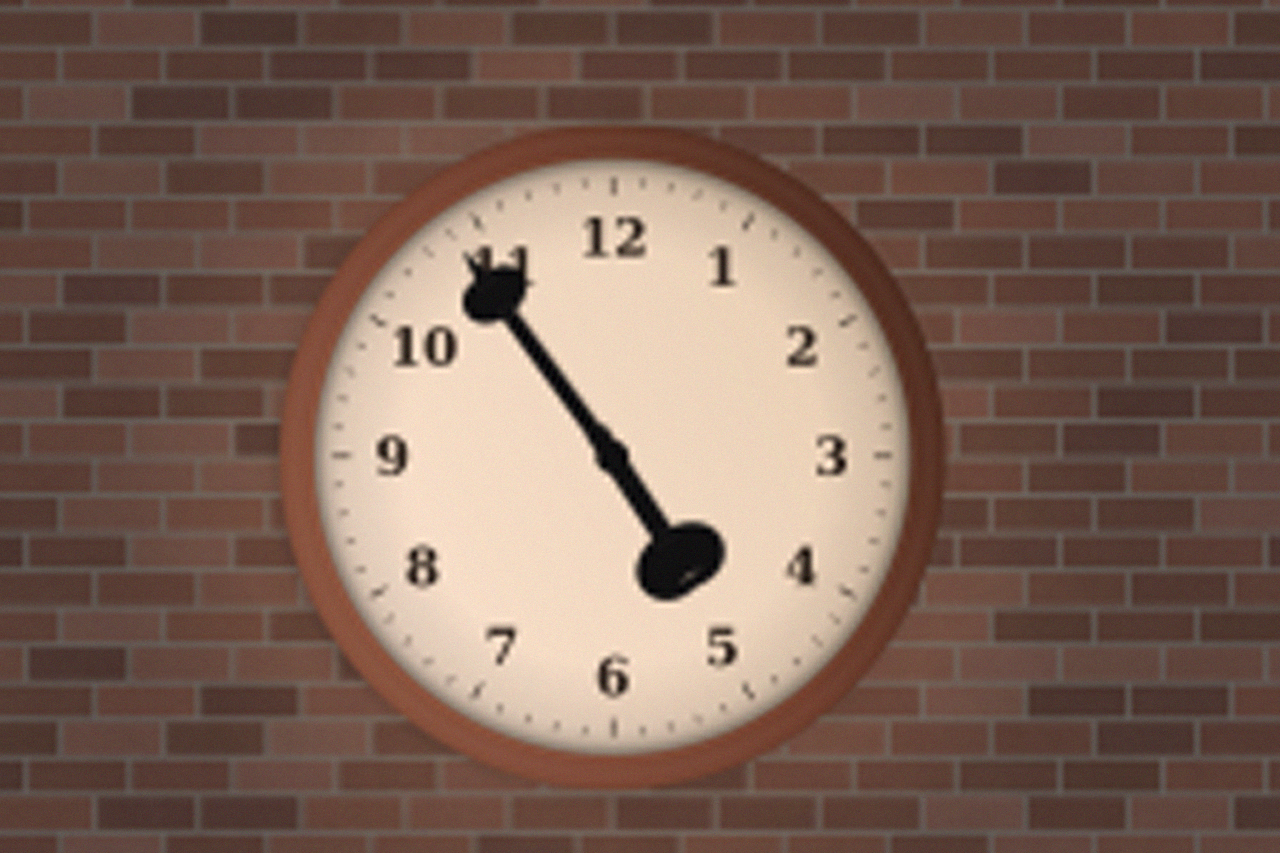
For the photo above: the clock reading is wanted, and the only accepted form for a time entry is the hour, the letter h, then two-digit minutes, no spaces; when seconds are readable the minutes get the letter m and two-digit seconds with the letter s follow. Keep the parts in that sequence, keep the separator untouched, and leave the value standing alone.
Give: 4h54
